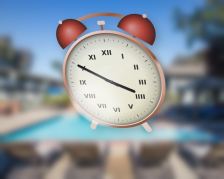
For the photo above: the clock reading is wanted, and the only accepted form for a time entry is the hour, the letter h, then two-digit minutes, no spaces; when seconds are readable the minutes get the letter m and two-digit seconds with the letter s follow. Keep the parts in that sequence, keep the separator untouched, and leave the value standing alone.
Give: 3h50
